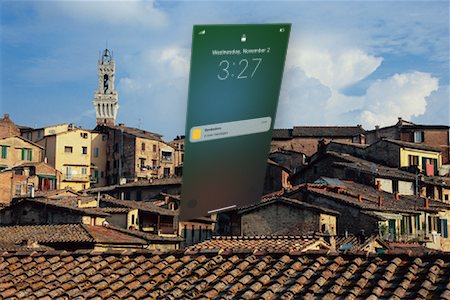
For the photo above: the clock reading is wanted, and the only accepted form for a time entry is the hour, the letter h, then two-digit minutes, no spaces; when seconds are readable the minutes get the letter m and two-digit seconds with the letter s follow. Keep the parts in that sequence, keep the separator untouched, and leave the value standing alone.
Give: 3h27
